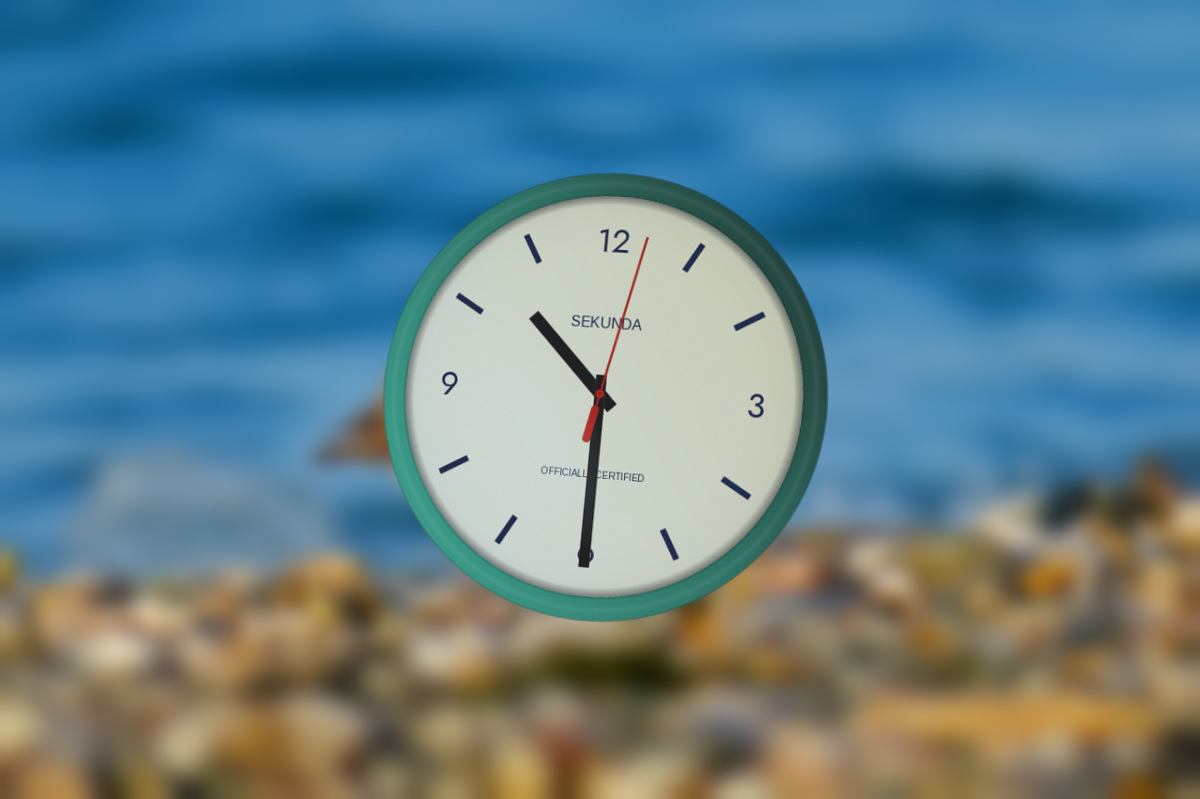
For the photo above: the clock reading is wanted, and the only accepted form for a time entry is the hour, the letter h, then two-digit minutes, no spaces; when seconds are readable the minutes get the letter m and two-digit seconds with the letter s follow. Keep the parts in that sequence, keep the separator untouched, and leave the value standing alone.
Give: 10h30m02s
